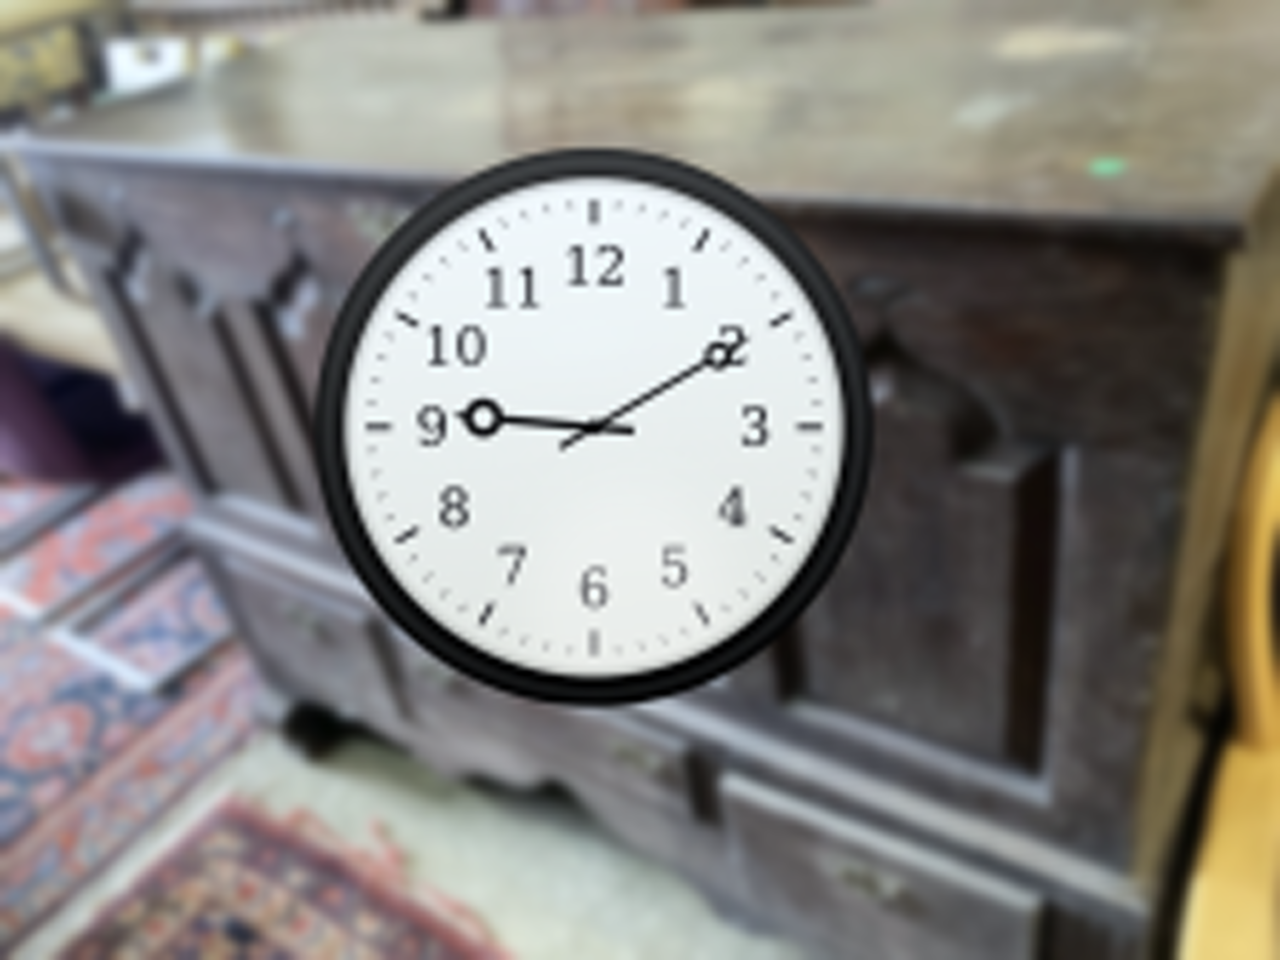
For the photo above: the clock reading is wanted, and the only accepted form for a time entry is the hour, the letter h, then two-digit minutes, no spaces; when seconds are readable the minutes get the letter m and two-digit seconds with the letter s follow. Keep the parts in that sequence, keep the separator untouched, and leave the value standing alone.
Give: 9h10
